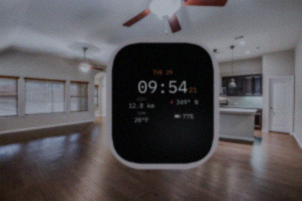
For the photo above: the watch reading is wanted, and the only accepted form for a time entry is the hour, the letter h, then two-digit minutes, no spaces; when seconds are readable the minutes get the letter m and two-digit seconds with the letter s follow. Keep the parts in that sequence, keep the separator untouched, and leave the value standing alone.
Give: 9h54
